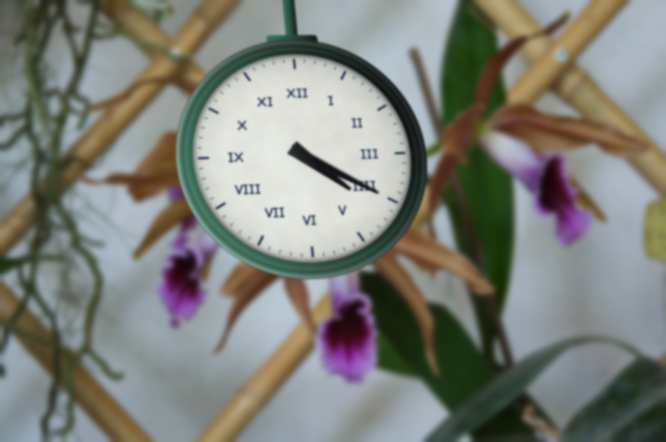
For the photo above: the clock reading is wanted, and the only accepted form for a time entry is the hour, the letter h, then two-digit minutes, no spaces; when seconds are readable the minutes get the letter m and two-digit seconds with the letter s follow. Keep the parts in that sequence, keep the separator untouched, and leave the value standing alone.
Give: 4h20
